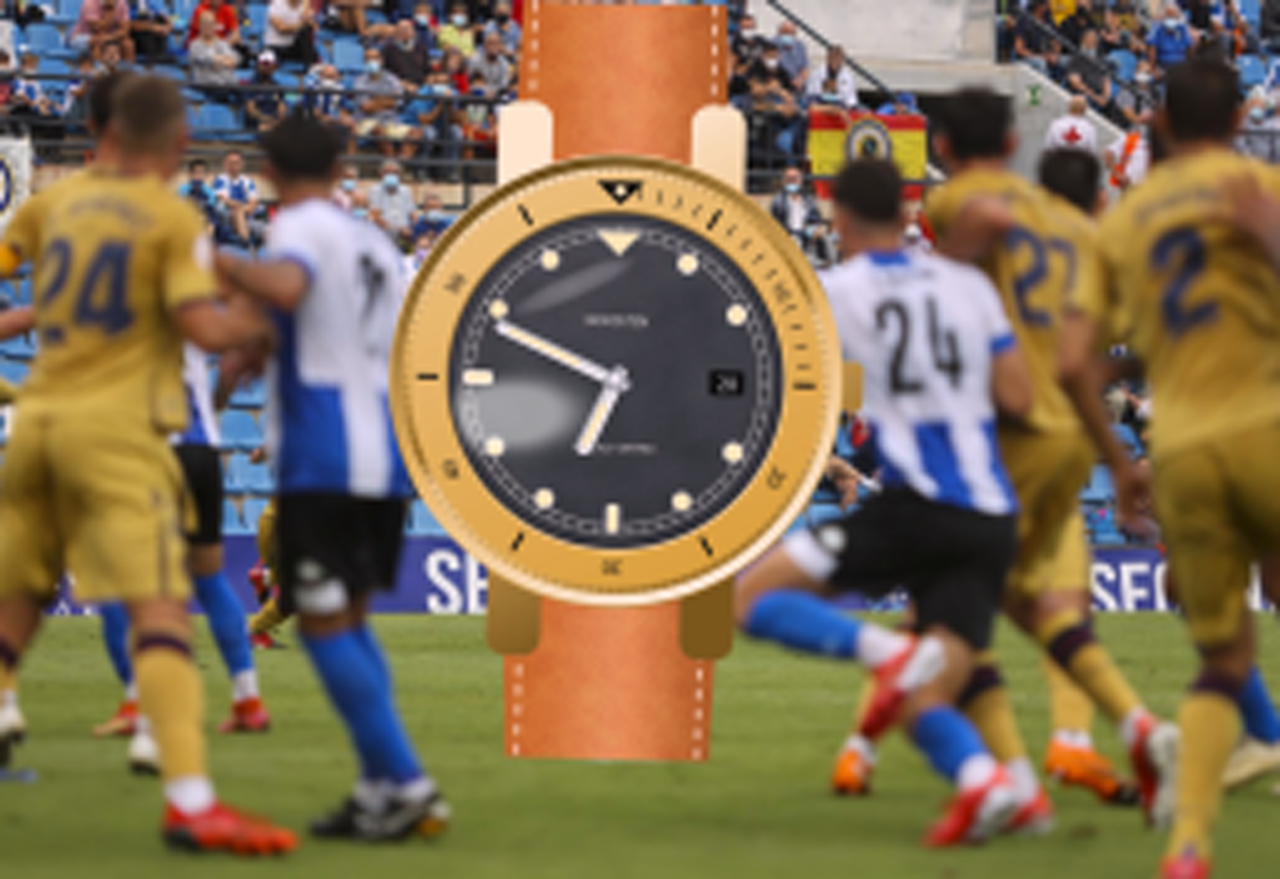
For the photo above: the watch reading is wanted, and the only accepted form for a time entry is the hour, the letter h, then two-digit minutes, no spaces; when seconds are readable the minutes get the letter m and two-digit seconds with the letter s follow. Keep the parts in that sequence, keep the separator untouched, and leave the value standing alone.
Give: 6h49
